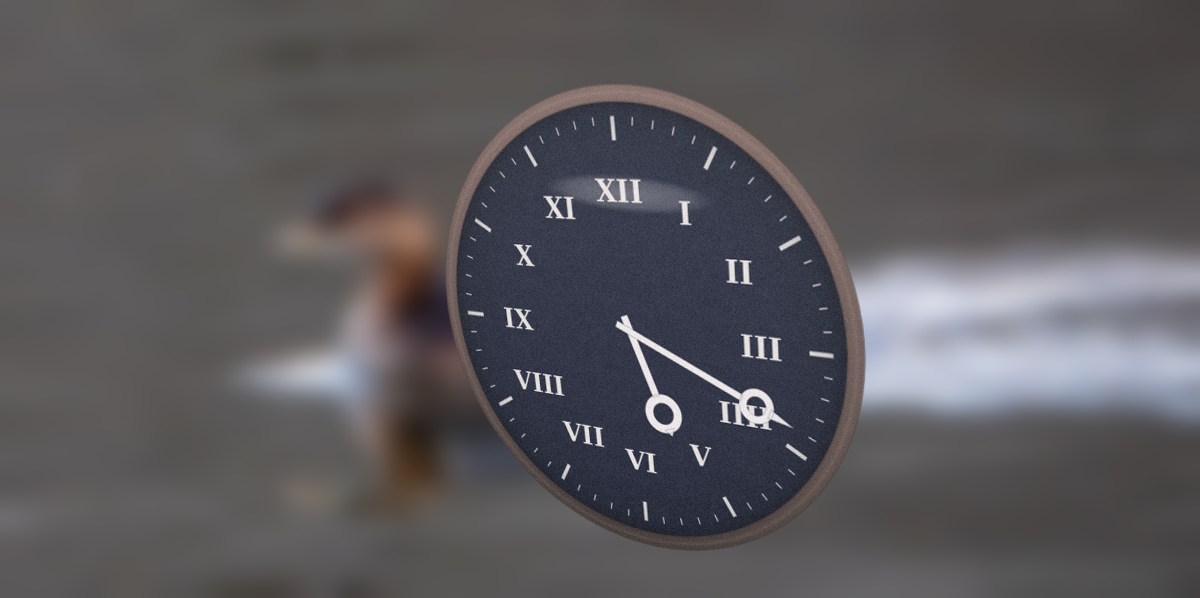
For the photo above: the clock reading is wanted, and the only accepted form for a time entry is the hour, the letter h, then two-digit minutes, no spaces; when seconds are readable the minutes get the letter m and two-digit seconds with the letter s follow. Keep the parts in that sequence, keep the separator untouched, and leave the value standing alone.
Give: 5h19
